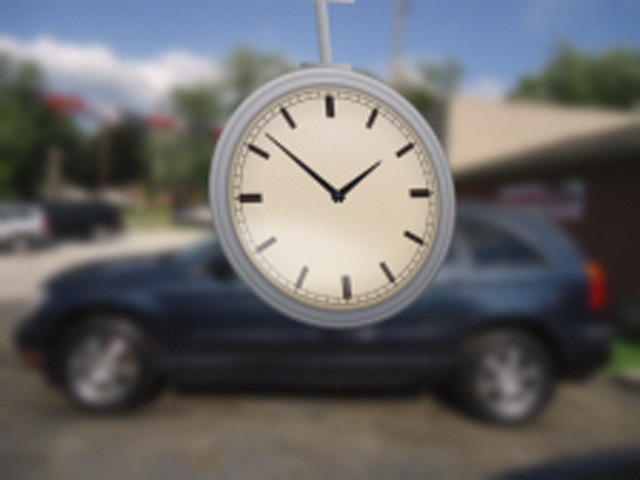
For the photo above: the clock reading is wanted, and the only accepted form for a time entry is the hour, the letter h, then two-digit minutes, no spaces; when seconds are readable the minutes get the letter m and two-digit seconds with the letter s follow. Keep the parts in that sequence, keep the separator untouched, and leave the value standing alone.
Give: 1h52
